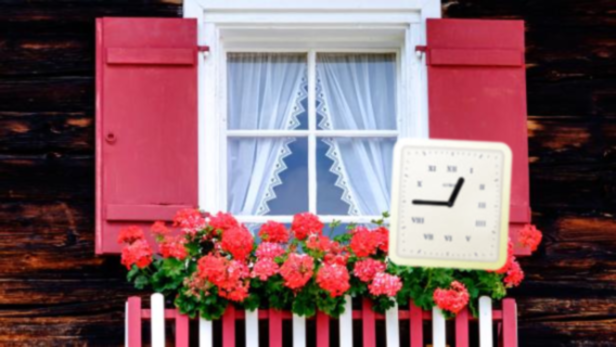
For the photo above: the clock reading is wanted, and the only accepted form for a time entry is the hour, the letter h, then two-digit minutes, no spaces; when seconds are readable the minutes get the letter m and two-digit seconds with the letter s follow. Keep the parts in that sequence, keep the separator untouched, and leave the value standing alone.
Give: 12h45
